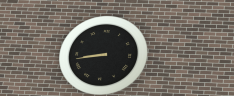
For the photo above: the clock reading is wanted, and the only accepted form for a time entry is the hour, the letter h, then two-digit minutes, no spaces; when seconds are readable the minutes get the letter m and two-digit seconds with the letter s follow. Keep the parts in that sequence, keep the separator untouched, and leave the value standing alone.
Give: 8h43
